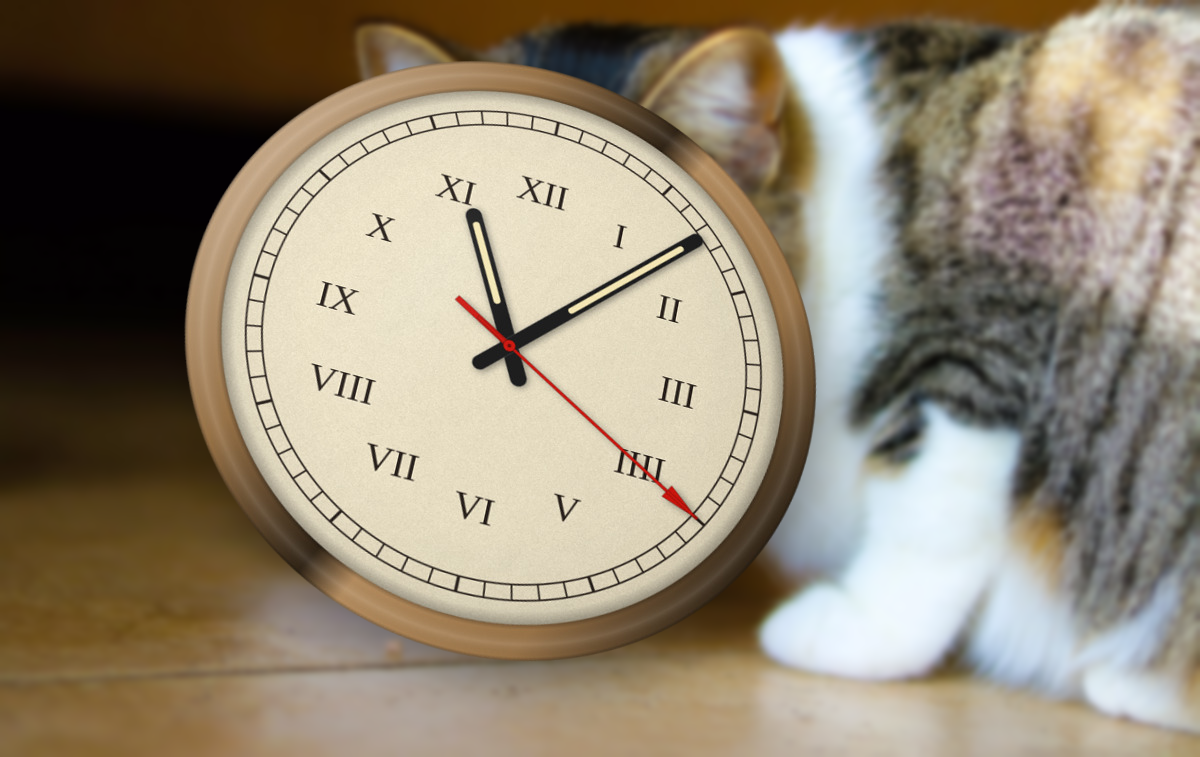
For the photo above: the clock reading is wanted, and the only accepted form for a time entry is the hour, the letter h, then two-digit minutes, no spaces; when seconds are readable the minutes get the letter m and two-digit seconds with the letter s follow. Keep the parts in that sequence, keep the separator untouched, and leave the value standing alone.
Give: 11h07m20s
